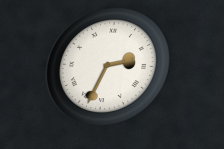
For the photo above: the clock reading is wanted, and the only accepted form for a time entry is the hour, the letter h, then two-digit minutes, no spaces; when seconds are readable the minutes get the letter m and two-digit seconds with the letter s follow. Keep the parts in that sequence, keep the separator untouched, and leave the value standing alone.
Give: 2h33
